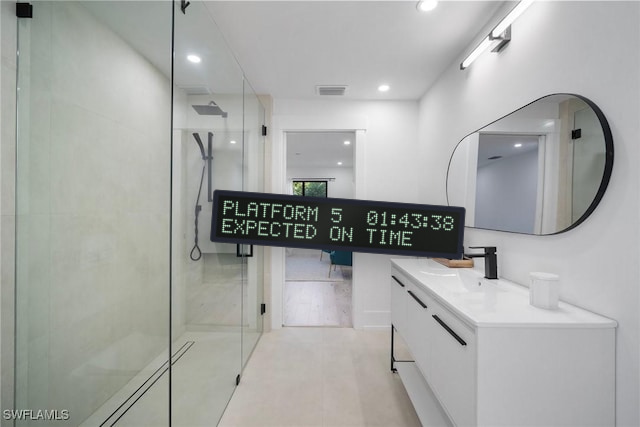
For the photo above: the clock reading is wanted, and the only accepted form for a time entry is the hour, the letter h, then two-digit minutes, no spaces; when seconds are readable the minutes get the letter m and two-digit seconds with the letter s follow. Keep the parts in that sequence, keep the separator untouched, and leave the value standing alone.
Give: 1h43m38s
